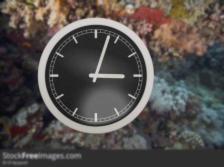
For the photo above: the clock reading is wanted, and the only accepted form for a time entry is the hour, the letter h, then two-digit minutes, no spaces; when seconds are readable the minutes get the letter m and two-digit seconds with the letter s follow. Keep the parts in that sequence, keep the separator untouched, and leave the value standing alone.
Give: 3h03
